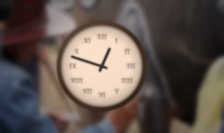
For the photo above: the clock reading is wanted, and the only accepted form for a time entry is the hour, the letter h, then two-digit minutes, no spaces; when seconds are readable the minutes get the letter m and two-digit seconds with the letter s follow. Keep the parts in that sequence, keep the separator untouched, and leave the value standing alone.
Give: 12h48
